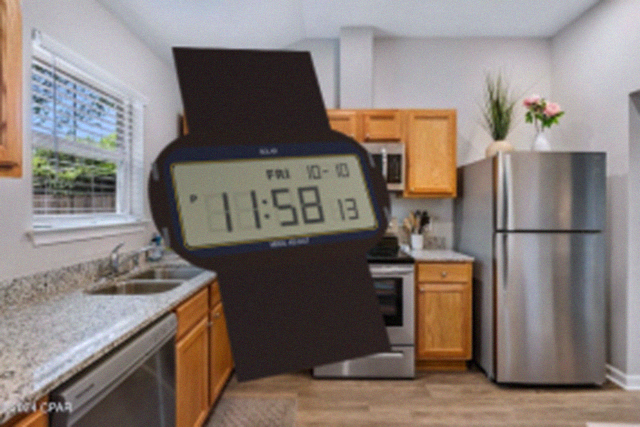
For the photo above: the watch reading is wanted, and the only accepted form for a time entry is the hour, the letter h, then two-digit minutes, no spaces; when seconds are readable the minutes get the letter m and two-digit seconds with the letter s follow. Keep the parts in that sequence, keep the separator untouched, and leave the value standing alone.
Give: 11h58m13s
